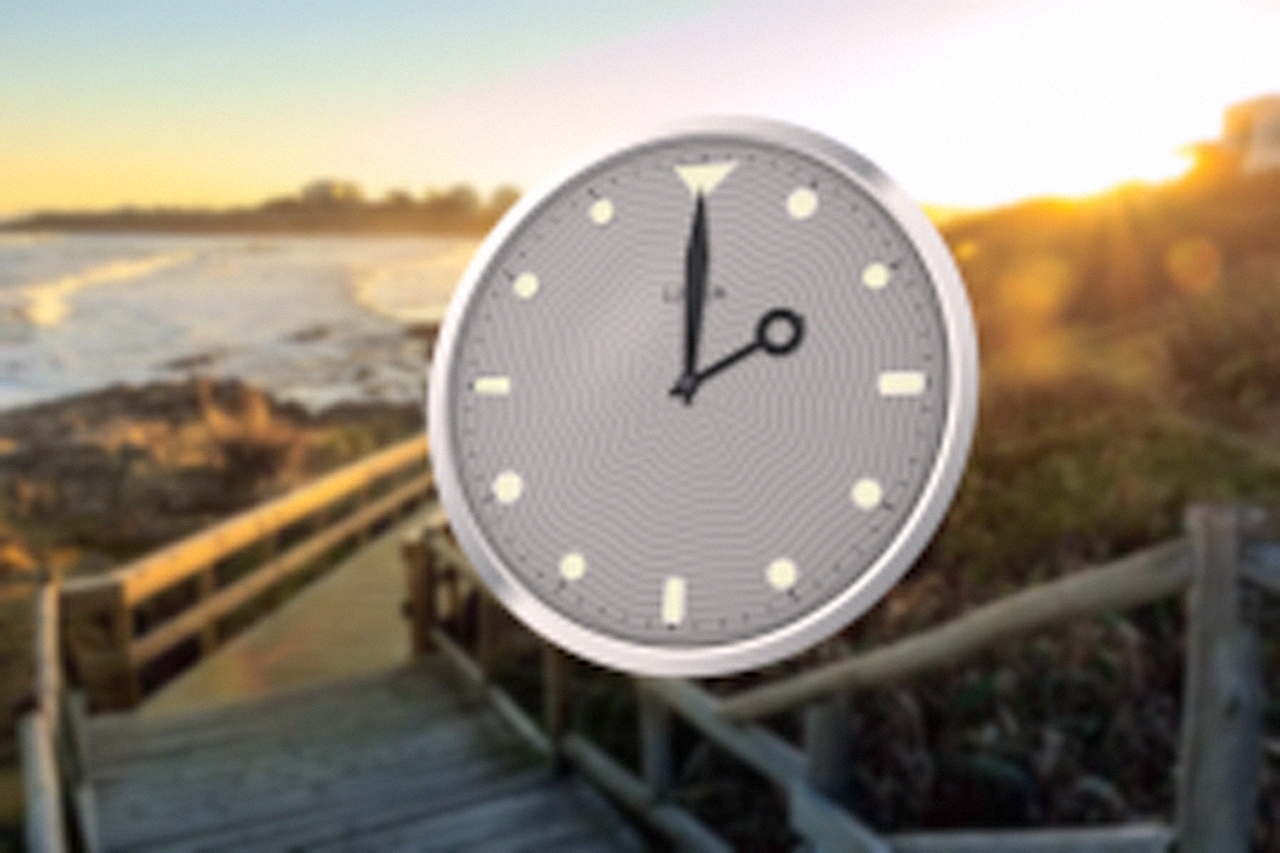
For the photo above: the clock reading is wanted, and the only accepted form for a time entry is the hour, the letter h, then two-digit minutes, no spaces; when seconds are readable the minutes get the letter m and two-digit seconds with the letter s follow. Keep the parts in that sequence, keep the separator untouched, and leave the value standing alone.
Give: 2h00
